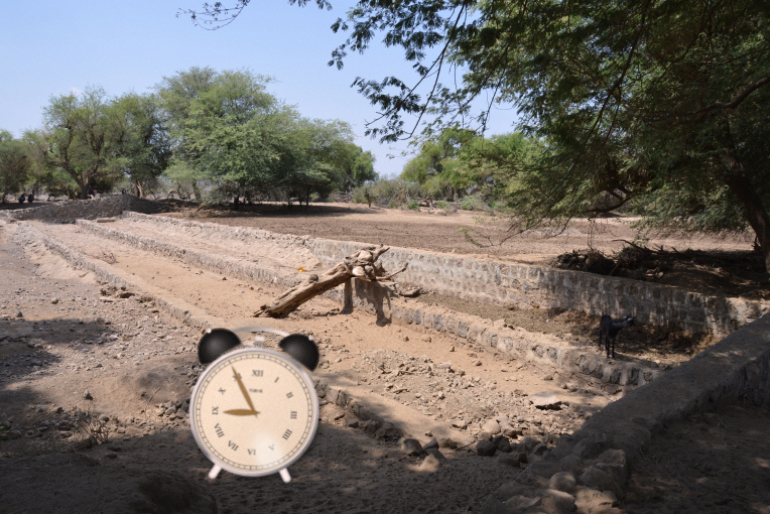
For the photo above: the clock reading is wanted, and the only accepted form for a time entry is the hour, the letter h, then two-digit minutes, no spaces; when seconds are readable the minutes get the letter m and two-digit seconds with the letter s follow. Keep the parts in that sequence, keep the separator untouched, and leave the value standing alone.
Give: 8h55
